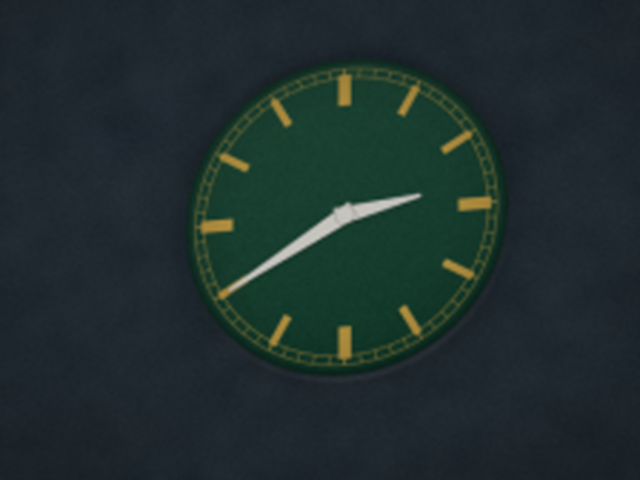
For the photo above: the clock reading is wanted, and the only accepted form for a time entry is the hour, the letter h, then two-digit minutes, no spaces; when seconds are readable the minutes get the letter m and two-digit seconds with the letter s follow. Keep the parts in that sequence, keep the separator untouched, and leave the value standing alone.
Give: 2h40
